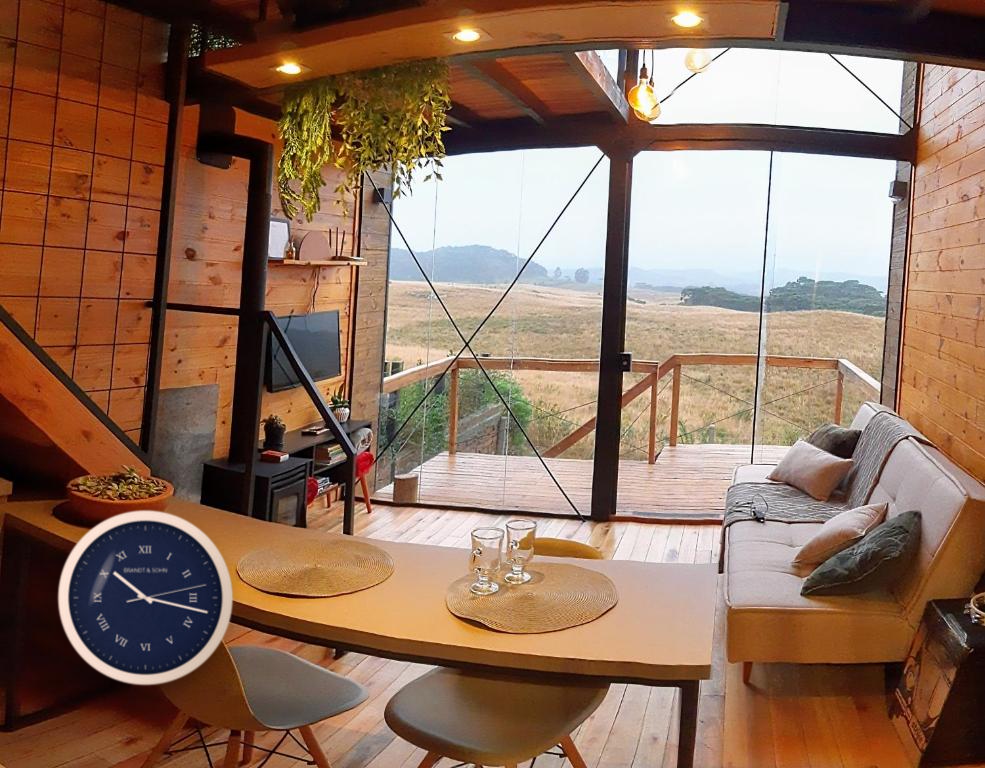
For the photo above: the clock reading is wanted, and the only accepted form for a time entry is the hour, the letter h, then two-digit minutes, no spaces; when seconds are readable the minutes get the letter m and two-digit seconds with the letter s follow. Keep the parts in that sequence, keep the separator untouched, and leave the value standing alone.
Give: 10h17m13s
